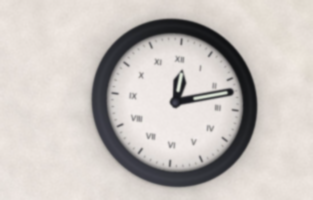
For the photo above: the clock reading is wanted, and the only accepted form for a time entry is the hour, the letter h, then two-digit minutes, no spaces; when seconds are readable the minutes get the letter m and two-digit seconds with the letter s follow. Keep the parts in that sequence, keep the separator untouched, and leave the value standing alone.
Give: 12h12
